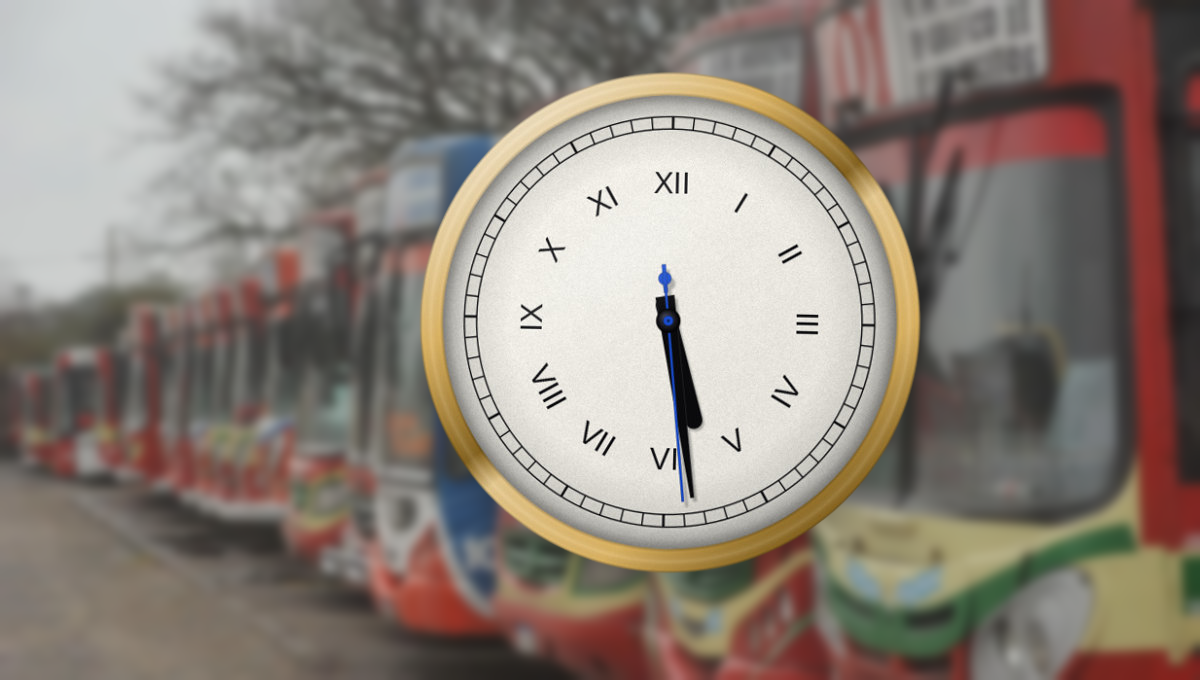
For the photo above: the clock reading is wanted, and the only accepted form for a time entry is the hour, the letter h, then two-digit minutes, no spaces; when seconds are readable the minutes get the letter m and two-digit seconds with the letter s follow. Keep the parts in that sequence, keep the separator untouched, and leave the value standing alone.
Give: 5h28m29s
